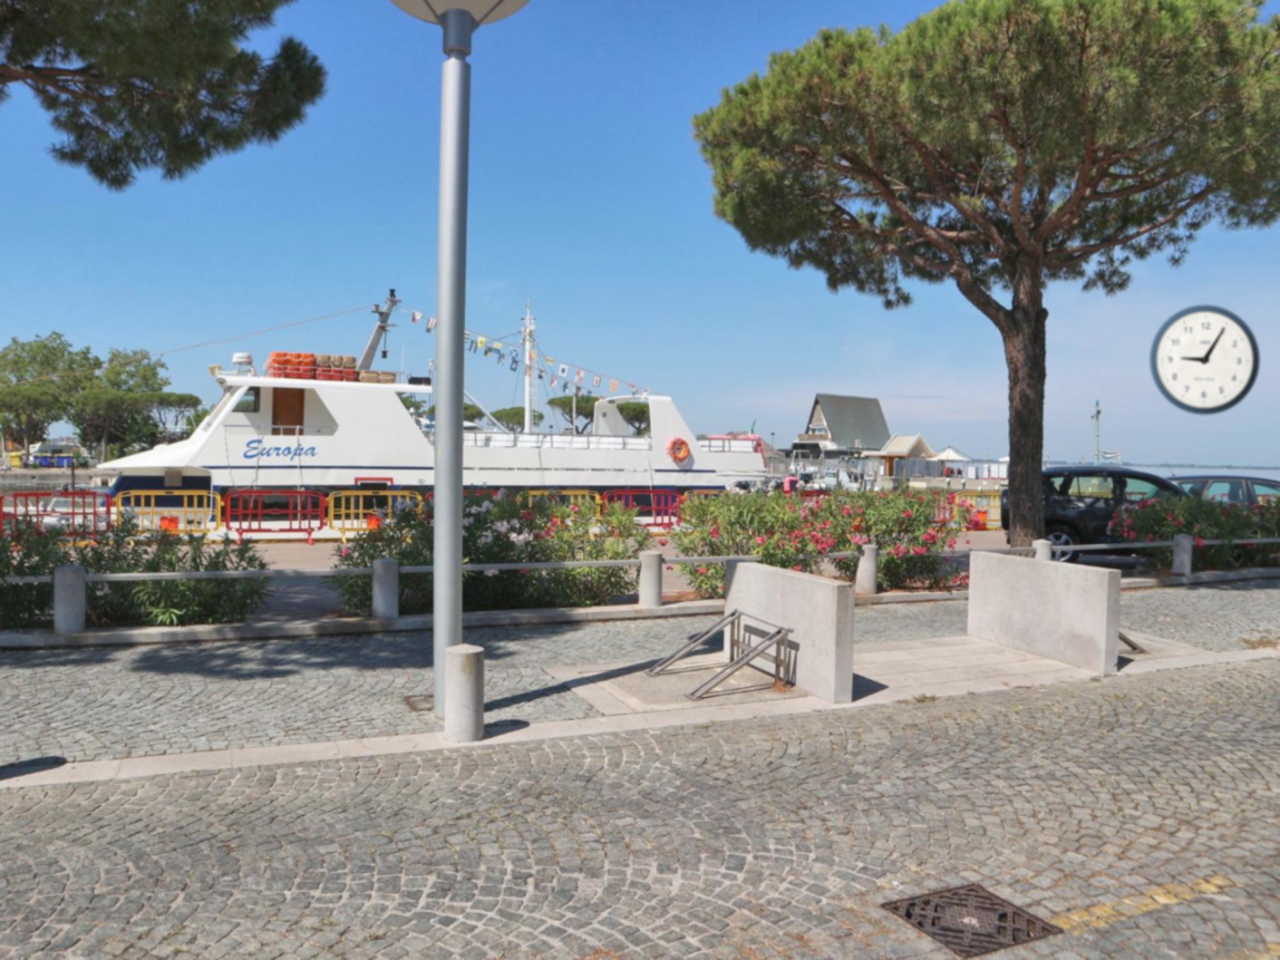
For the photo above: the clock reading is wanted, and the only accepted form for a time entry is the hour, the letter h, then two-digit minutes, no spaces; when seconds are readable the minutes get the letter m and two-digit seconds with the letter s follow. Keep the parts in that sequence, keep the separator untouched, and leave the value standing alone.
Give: 9h05
